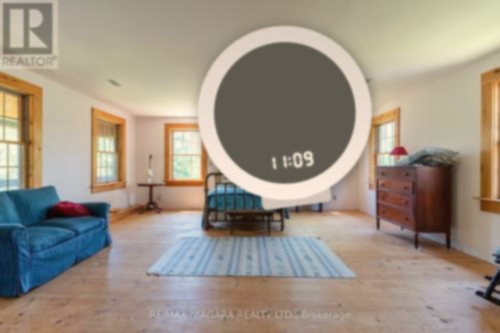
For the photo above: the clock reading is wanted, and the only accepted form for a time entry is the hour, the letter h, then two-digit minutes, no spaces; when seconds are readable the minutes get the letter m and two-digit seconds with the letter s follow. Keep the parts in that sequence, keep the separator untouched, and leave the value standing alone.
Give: 11h09
